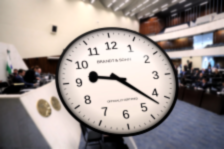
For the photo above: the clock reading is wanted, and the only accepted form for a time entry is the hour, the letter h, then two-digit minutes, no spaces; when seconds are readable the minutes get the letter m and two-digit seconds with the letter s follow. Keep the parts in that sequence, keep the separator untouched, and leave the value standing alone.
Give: 9h22
